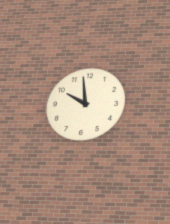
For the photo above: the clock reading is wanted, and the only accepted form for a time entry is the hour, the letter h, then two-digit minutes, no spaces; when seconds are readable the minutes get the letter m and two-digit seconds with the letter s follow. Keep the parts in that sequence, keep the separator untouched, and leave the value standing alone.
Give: 9h58
